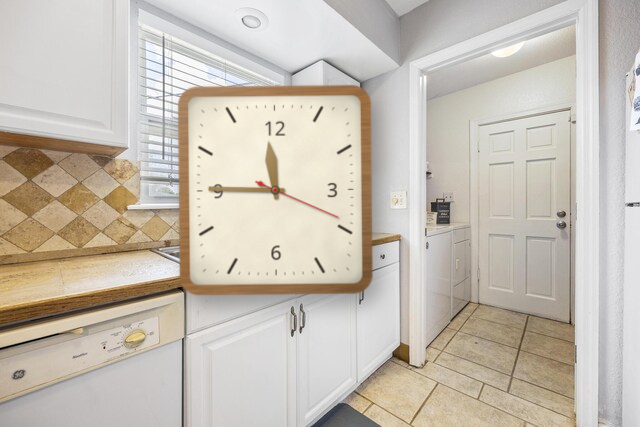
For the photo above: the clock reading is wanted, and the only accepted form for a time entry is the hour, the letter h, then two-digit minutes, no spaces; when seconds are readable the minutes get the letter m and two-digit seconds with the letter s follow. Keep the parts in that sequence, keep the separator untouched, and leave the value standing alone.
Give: 11h45m19s
